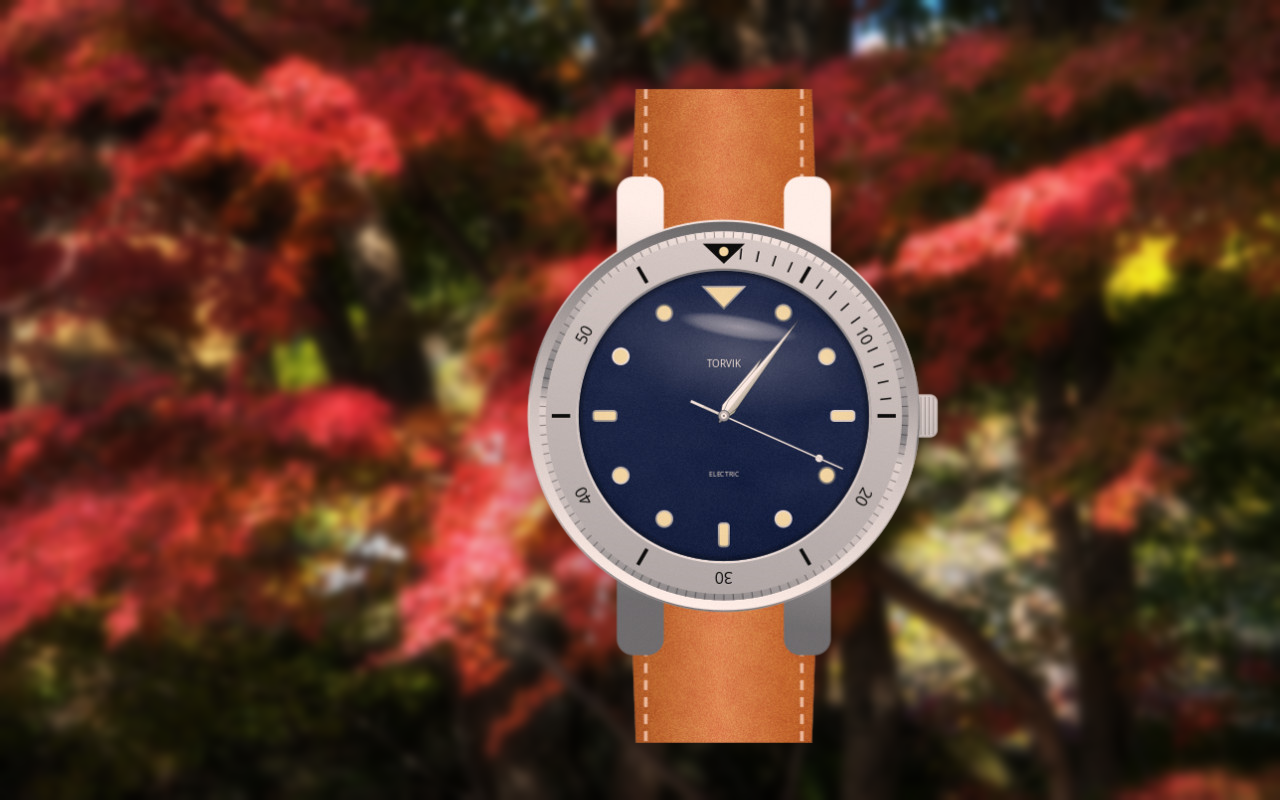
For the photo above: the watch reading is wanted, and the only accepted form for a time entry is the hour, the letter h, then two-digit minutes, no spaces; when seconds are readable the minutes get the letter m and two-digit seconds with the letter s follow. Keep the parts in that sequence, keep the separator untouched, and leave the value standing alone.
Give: 1h06m19s
